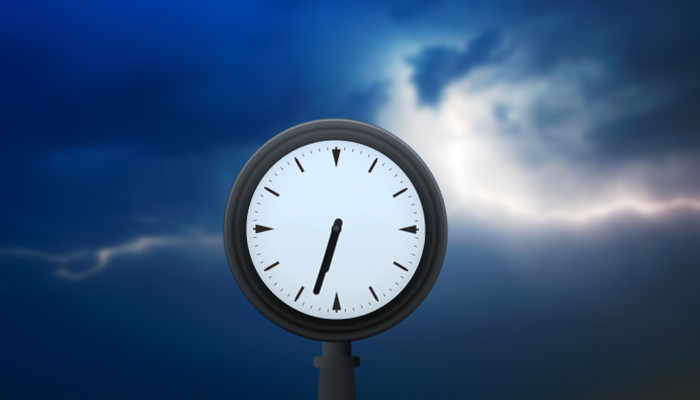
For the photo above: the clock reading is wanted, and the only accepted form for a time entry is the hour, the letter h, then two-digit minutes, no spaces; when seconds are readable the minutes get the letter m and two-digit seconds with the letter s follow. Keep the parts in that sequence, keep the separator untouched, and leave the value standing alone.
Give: 6h33
